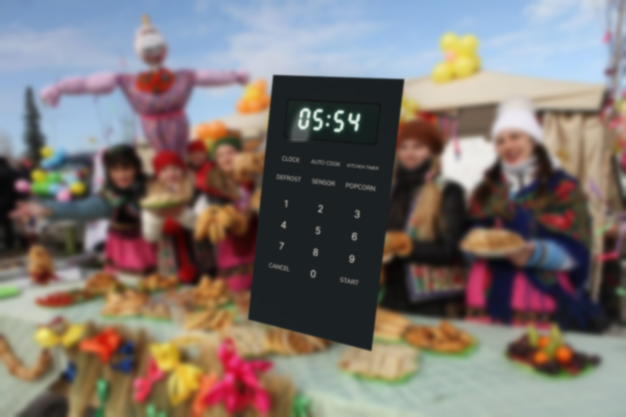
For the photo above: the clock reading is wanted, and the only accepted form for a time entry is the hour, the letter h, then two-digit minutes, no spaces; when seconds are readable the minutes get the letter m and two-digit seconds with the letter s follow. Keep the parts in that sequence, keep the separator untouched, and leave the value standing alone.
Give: 5h54
